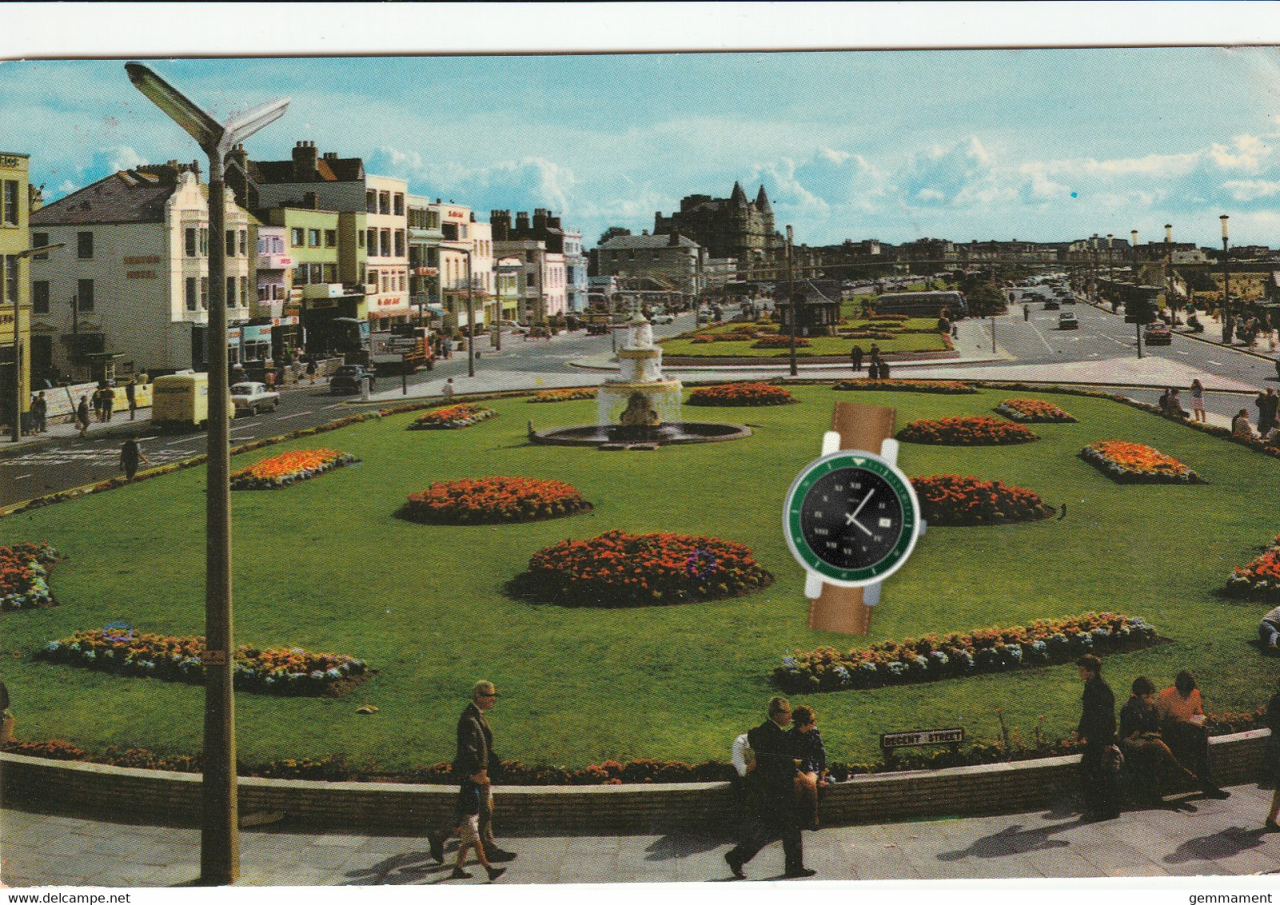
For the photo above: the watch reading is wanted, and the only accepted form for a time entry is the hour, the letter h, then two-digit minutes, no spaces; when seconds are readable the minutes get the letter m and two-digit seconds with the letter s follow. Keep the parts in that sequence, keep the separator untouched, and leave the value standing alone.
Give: 4h05
